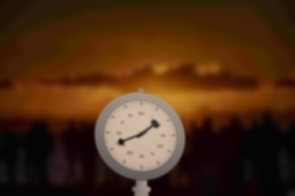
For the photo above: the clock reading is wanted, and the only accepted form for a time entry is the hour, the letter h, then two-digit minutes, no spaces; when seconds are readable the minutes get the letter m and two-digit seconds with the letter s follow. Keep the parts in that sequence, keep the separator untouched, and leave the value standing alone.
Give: 1h41
